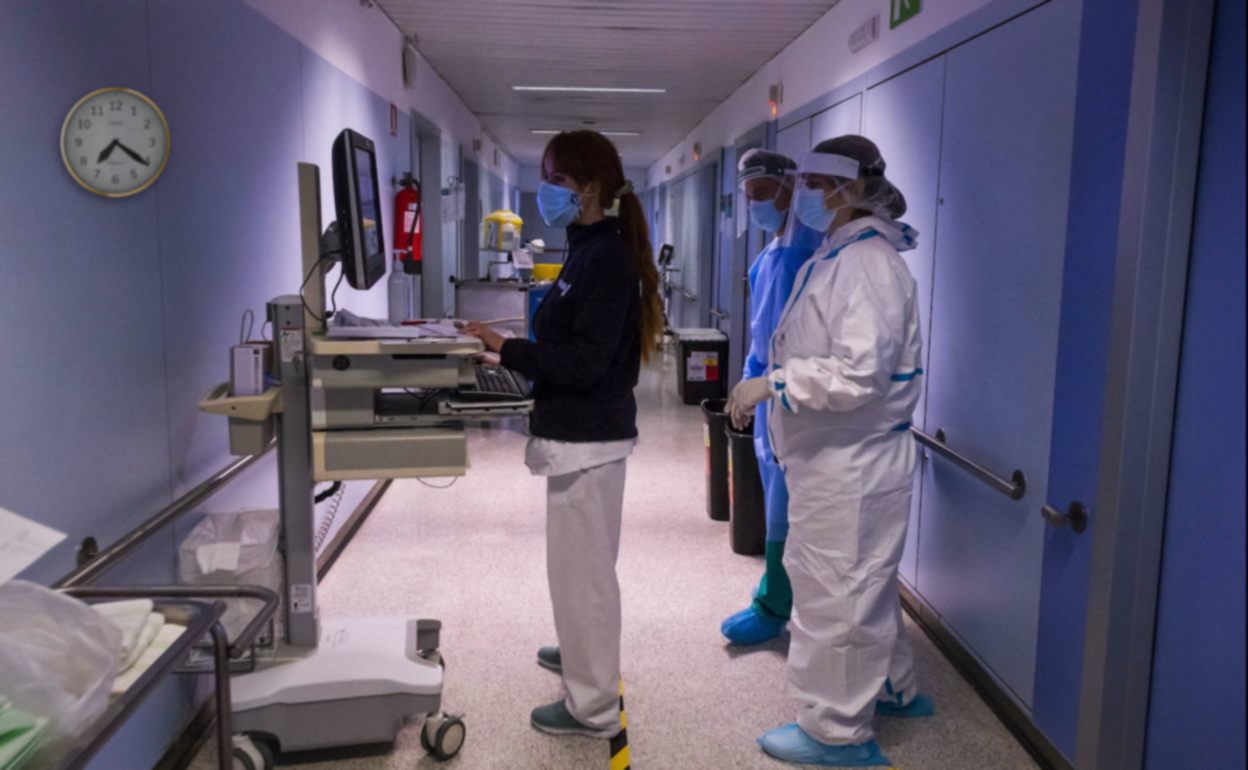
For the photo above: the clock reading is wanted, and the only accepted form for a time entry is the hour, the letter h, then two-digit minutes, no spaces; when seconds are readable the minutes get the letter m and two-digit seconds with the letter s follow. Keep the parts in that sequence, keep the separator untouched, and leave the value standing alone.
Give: 7h21
